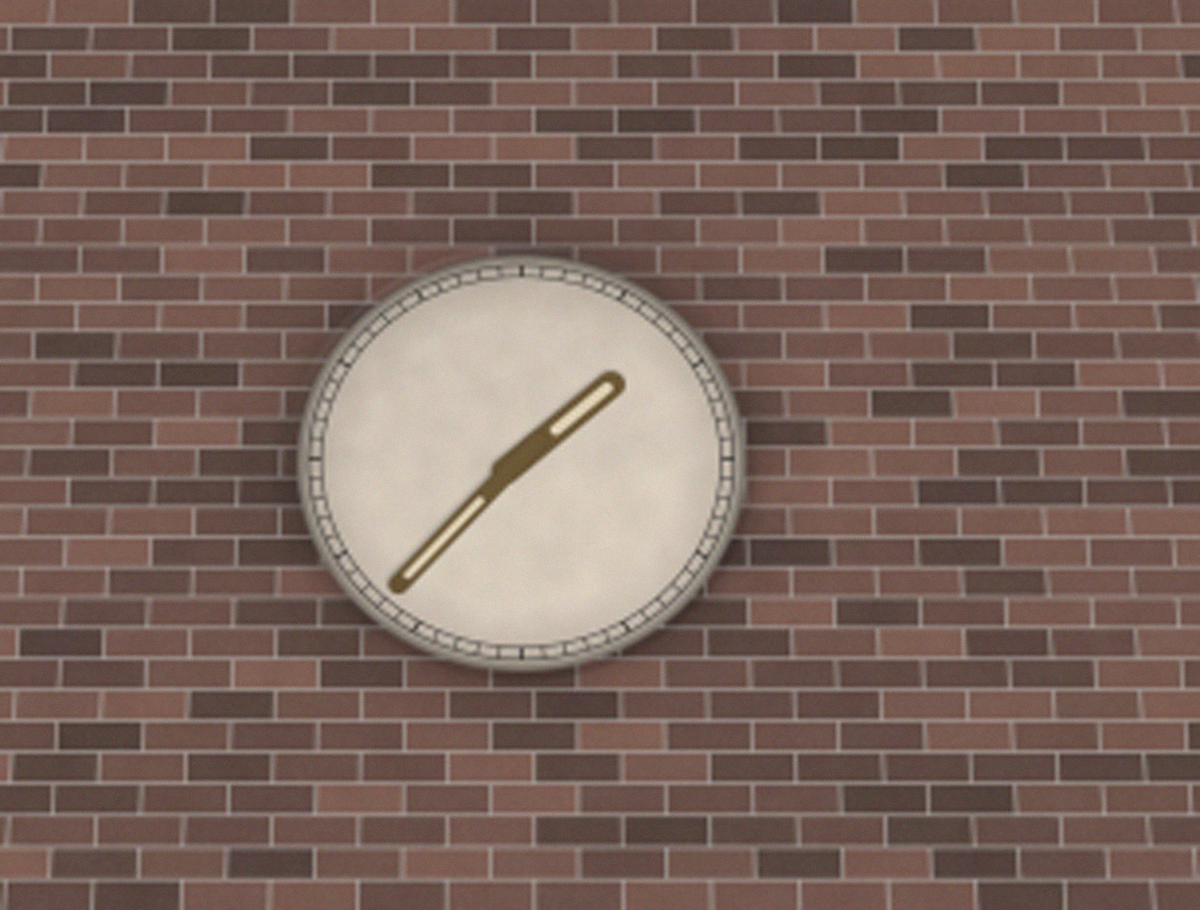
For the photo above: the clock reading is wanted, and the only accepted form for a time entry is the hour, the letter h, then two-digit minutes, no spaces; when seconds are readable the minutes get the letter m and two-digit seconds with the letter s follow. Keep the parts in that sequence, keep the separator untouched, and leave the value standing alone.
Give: 1h37
